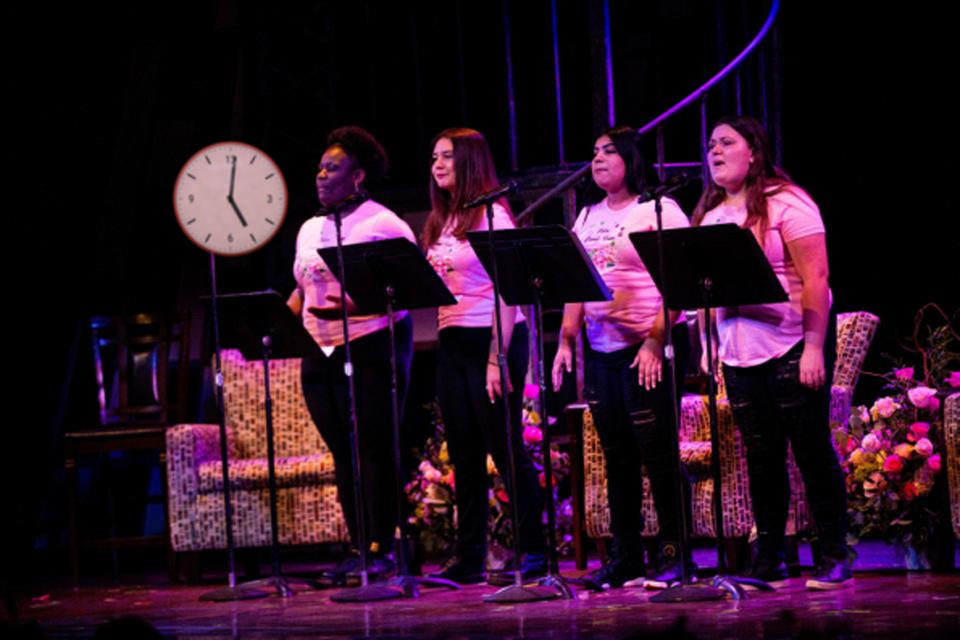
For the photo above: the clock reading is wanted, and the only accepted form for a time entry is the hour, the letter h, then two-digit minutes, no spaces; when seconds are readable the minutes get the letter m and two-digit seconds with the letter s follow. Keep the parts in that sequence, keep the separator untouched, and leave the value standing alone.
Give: 5h01
